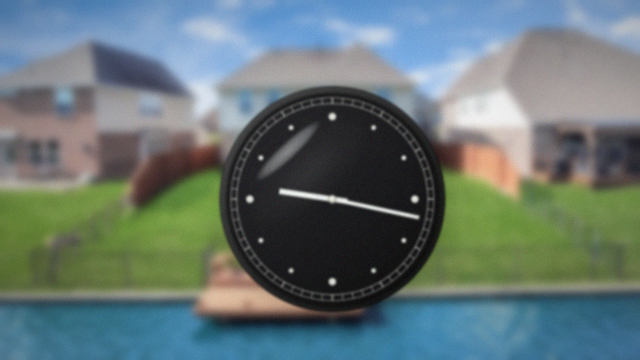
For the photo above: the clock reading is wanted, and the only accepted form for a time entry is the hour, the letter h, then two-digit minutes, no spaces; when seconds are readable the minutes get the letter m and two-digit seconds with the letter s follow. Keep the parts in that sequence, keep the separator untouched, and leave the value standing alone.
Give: 9h17
